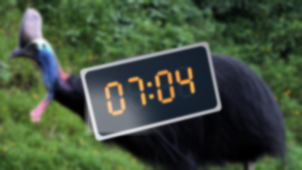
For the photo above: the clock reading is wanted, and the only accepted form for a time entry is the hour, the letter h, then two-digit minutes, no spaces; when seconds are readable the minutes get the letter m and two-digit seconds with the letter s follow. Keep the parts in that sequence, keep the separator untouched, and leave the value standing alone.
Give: 7h04
